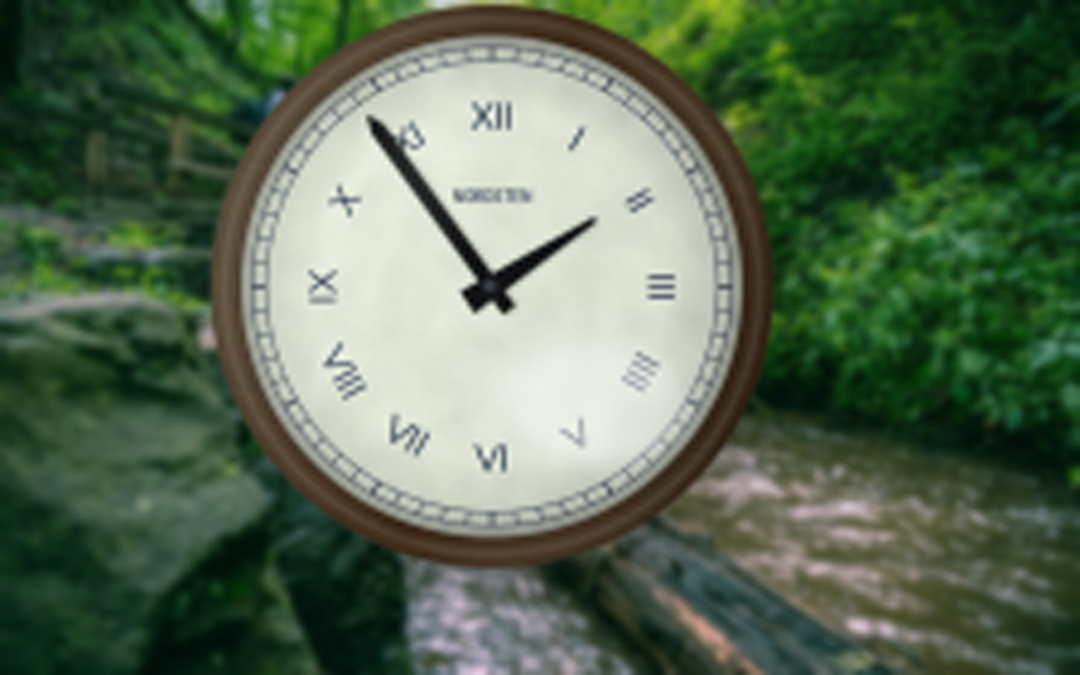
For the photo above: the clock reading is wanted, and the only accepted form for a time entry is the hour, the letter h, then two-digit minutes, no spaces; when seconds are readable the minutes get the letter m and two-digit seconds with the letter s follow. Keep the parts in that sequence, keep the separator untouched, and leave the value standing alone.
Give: 1h54
